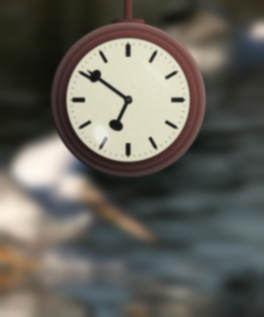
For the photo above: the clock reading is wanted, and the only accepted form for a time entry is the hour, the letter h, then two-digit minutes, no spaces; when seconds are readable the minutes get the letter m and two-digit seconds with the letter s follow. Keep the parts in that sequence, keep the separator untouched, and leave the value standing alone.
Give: 6h51
